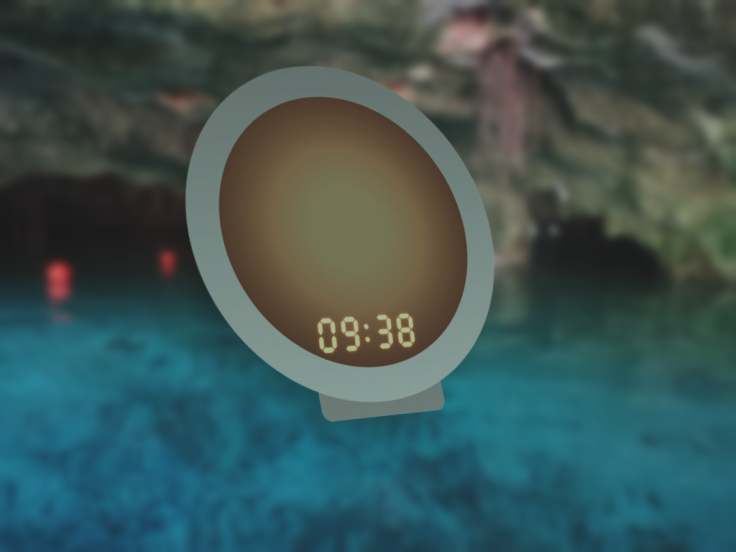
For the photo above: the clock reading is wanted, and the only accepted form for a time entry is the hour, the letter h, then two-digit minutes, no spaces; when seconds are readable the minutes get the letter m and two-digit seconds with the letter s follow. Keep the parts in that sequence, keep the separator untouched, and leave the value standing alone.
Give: 9h38
